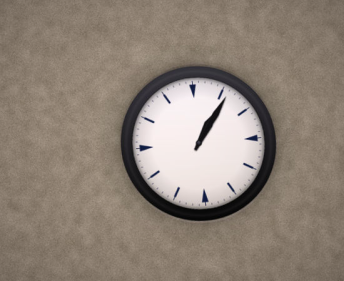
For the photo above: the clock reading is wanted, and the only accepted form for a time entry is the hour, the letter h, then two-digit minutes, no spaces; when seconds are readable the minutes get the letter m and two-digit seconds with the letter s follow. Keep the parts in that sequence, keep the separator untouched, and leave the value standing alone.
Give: 1h06
